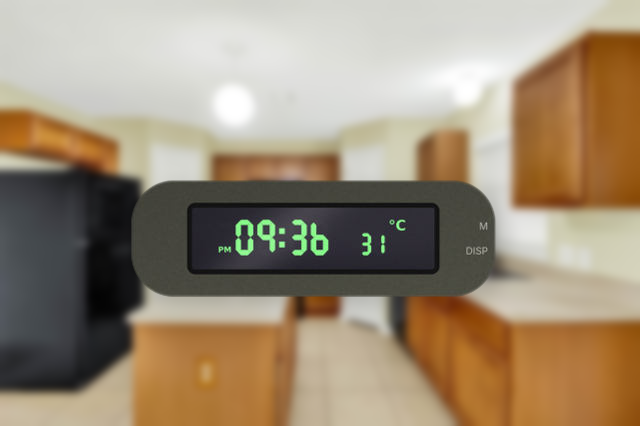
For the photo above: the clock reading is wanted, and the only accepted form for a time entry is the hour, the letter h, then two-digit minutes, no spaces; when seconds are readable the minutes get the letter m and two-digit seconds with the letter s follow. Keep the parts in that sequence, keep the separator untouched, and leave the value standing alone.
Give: 9h36
